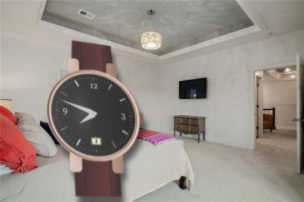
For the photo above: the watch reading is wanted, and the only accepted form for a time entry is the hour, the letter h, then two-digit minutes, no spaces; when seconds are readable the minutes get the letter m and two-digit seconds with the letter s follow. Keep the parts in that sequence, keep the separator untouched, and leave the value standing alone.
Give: 7h48
